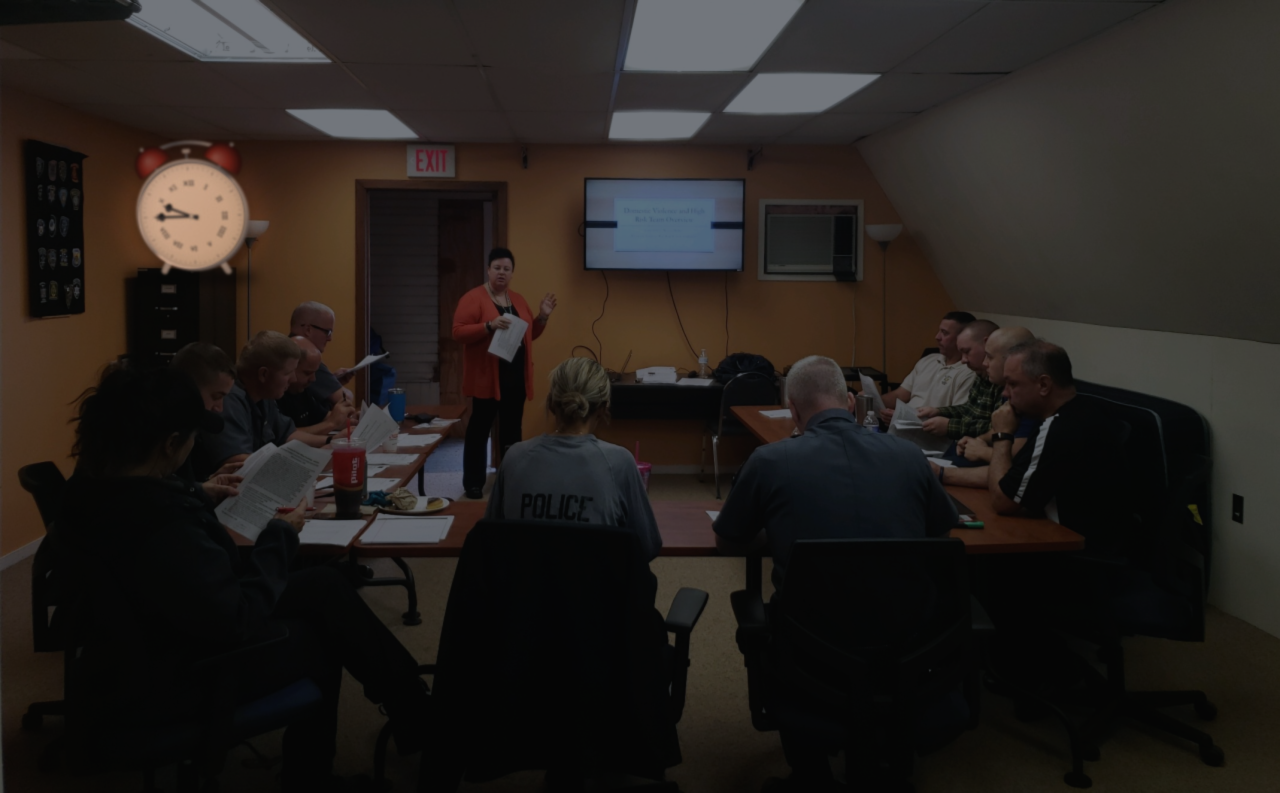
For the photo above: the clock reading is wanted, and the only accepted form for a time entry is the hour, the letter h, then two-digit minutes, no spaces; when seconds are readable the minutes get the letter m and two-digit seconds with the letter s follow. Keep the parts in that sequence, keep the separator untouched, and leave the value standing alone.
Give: 9h45
